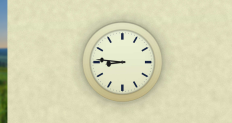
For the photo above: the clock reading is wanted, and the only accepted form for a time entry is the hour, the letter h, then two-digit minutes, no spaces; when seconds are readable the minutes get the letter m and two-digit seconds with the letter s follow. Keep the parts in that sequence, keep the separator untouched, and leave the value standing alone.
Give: 8h46
